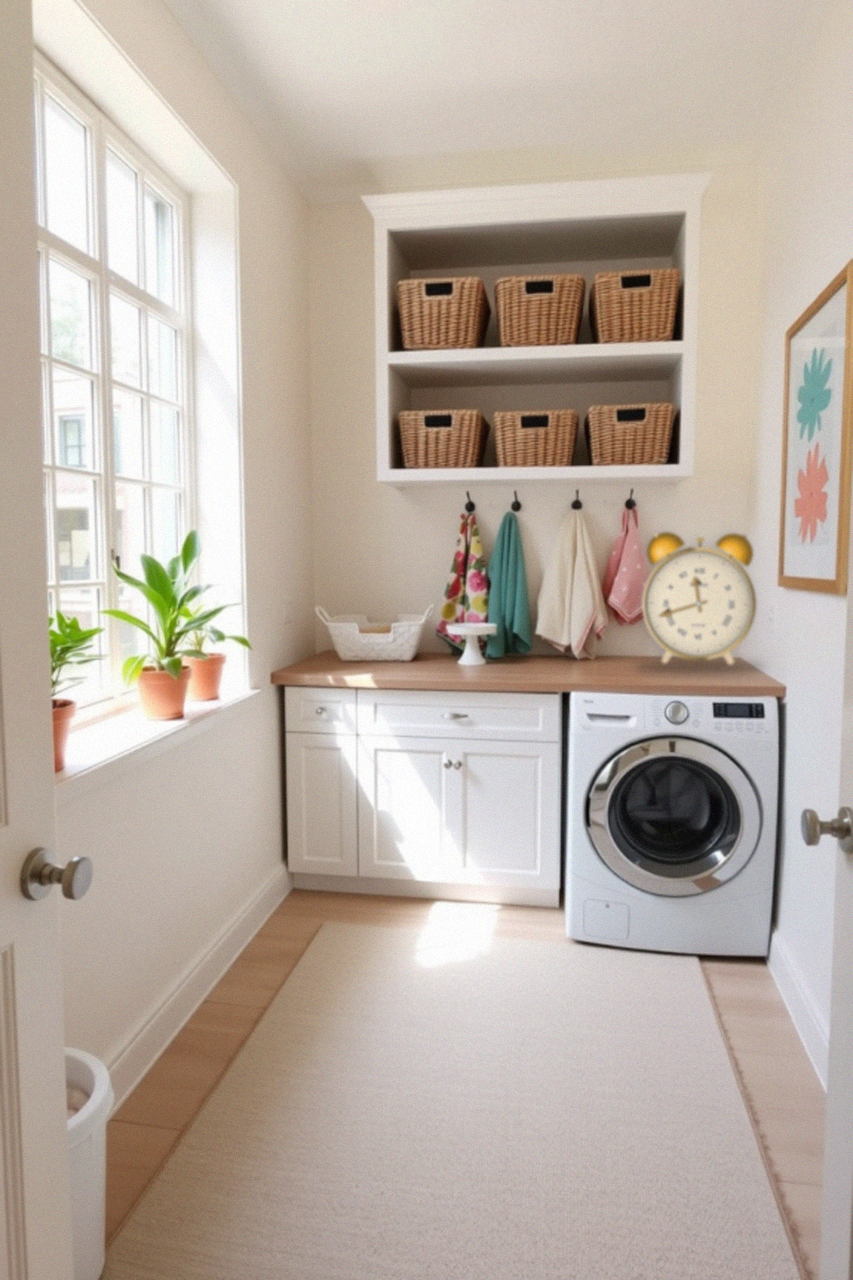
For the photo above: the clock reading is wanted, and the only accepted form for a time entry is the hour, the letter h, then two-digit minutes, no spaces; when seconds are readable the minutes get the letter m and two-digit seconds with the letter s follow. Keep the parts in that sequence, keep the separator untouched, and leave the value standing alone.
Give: 11h42
